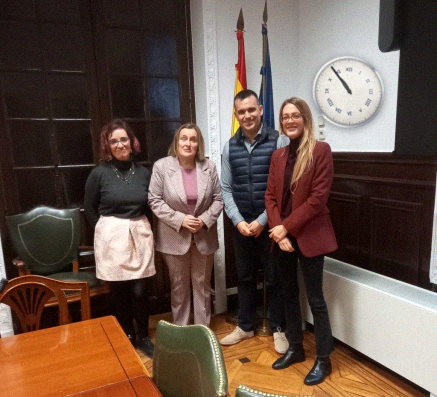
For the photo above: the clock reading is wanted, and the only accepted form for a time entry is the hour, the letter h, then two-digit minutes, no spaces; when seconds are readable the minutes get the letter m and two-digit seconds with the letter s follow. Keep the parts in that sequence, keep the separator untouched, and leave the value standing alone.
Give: 10h54
